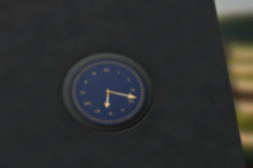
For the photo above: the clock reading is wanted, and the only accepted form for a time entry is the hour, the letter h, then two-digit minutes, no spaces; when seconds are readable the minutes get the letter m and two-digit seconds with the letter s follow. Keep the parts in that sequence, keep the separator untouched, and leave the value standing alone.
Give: 6h18
